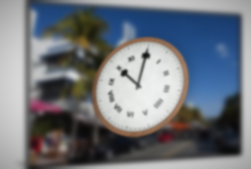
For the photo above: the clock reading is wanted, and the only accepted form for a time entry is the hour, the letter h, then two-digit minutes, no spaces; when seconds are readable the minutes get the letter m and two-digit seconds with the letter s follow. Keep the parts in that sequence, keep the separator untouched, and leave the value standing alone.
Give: 10h00
